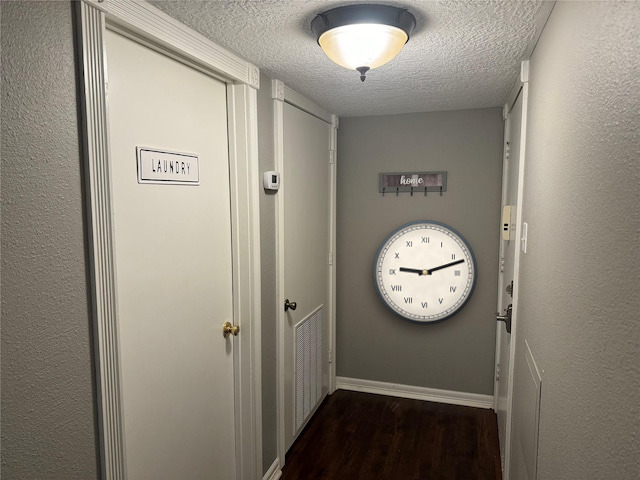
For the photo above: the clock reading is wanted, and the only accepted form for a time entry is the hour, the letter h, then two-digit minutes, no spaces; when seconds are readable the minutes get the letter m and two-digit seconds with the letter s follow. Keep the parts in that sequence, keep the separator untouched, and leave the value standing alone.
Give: 9h12
